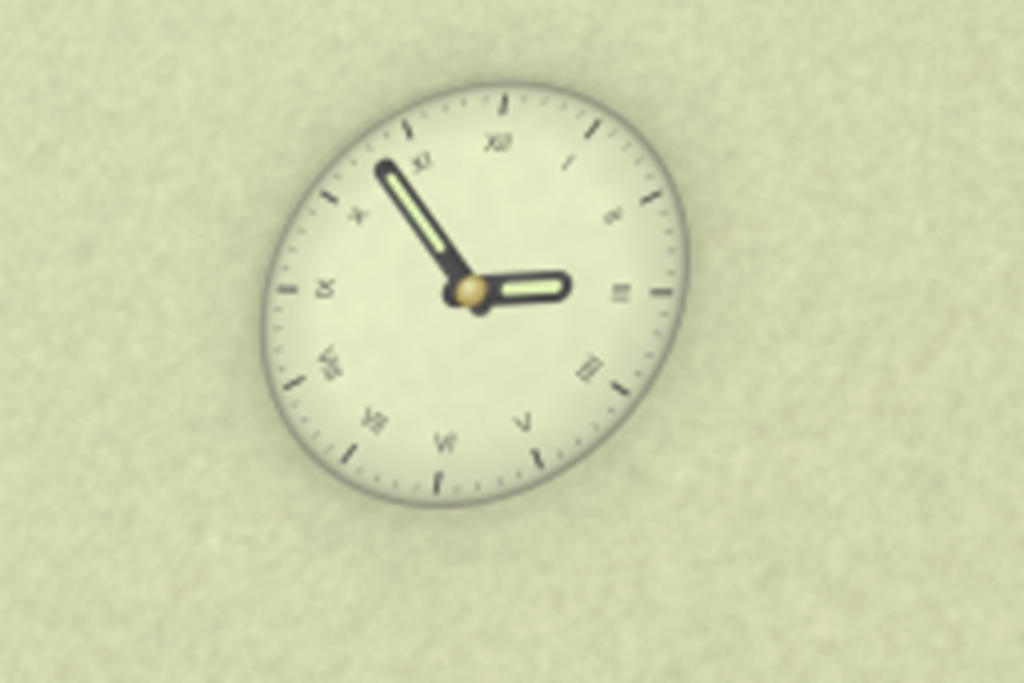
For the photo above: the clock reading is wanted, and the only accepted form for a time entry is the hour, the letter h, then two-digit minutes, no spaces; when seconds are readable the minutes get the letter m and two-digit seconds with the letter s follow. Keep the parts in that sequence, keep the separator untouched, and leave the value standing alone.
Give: 2h53
